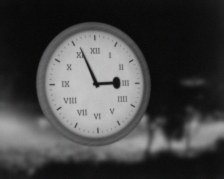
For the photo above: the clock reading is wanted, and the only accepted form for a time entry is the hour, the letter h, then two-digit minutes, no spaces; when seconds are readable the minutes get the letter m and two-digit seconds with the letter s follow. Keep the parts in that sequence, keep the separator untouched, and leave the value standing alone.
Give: 2h56
